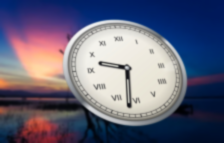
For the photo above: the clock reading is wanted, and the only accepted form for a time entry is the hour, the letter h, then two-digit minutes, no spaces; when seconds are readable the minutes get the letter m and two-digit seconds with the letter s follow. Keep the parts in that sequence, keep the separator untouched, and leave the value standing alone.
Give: 9h32
